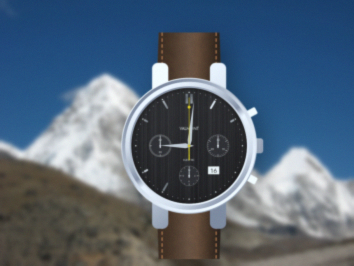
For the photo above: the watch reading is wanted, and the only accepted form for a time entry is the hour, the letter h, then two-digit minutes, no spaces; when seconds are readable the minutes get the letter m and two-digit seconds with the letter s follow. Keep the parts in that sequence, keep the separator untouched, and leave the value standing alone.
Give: 9h01
